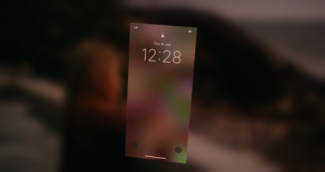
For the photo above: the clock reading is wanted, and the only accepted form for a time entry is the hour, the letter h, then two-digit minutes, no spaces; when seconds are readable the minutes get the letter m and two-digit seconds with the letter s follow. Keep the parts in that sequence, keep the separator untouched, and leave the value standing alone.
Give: 12h28
